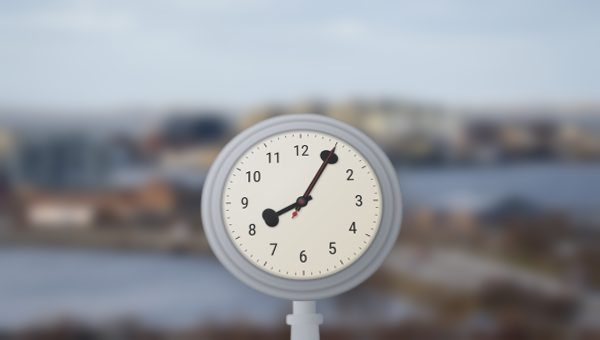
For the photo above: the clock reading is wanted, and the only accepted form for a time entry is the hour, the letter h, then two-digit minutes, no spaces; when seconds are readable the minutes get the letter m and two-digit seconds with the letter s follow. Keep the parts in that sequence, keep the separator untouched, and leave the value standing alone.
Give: 8h05m05s
